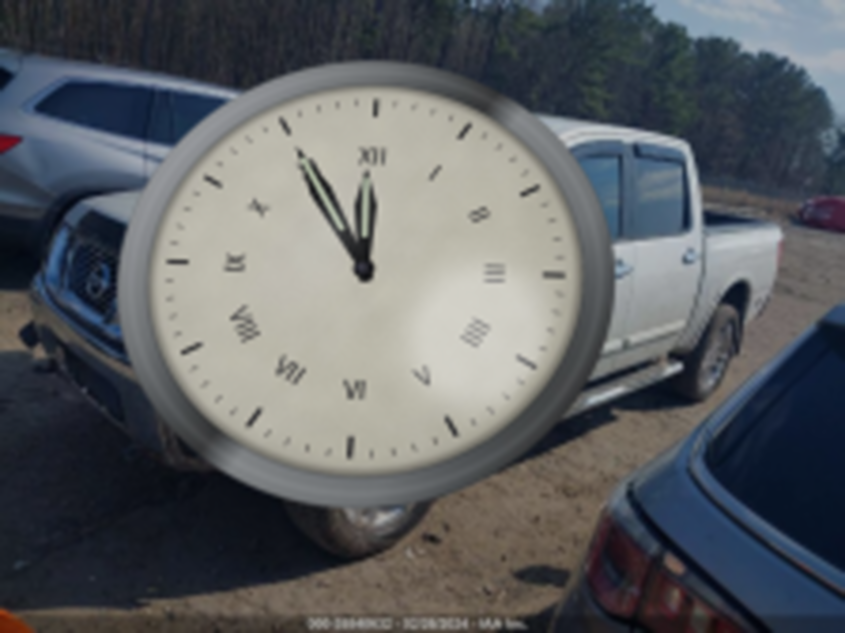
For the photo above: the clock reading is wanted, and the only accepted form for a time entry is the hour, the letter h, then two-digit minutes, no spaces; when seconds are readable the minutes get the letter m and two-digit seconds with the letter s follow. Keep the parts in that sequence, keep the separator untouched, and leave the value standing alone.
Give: 11h55
